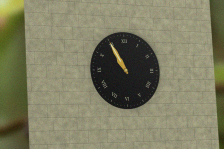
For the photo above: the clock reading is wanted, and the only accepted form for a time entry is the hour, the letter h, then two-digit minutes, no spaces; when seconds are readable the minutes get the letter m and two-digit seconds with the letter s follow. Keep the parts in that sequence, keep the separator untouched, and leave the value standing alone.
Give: 10h55
